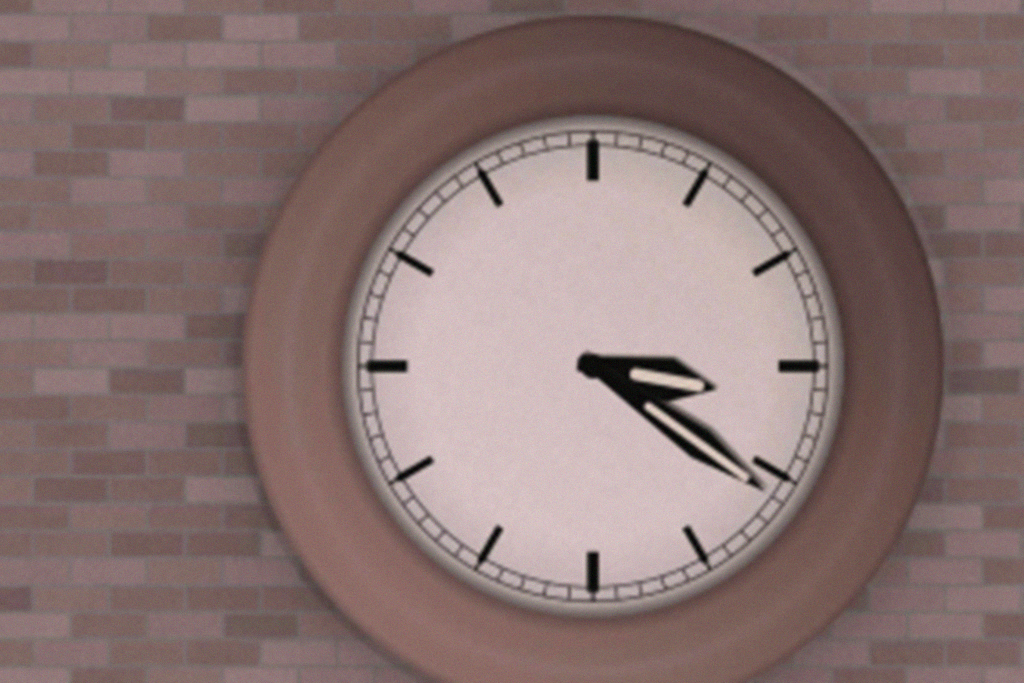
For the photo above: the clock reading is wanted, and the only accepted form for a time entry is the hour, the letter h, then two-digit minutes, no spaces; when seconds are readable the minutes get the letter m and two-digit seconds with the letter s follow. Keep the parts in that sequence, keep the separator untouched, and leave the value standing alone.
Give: 3h21
